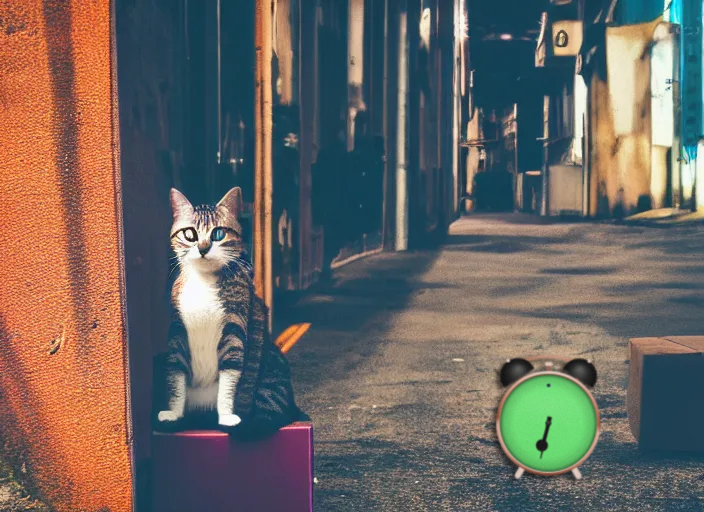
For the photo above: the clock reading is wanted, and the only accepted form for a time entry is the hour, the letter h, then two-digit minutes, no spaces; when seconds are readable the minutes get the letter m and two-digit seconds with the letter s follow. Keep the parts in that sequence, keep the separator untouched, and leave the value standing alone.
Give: 6h32
